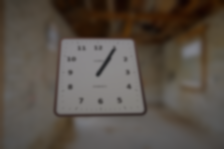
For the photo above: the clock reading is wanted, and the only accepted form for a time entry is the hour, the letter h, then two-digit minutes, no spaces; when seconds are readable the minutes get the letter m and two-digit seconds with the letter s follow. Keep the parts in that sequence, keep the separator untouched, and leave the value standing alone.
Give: 1h05
